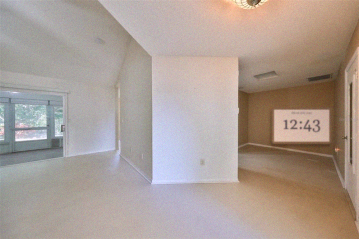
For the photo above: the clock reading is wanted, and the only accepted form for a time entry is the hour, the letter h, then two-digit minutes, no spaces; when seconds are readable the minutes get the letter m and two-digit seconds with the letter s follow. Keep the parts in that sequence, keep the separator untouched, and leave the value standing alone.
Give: 12h43
